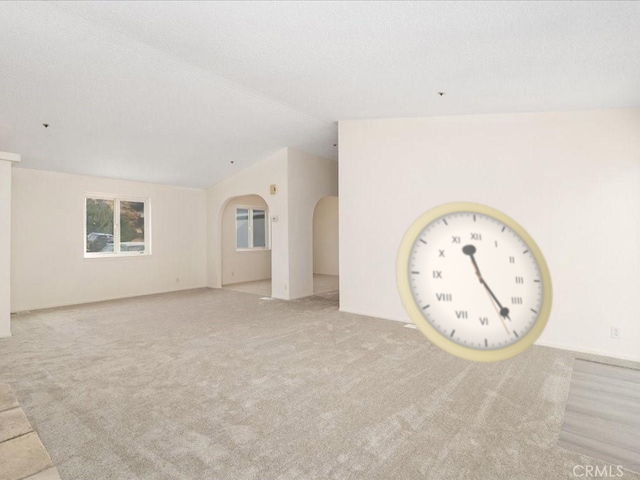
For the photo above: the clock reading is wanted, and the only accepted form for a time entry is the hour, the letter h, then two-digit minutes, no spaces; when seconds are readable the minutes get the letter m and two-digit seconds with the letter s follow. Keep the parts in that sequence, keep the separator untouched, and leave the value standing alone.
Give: 11h24m26s
